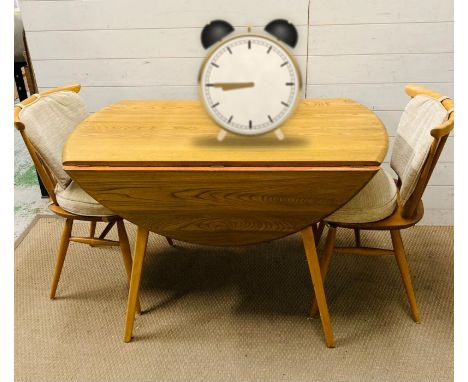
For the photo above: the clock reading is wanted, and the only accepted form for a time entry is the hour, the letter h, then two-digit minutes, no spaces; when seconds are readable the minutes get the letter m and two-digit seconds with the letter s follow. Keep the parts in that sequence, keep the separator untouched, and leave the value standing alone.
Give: 8h45
